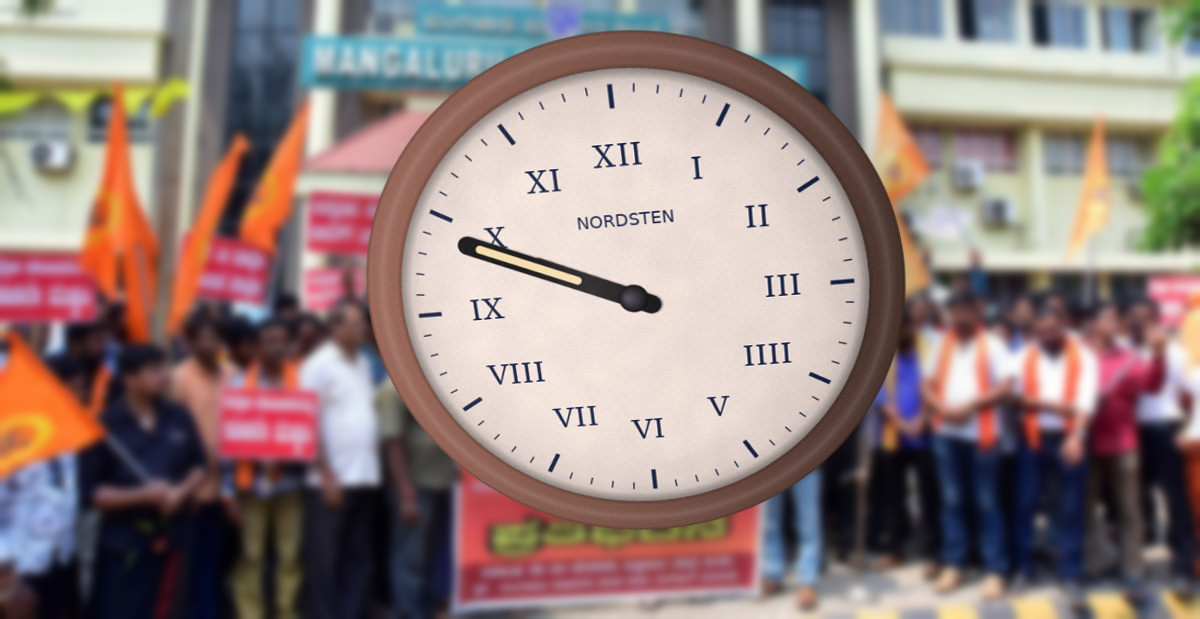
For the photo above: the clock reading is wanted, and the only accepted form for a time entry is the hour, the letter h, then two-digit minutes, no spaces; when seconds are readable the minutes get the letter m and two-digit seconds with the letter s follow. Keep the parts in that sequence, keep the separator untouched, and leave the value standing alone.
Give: 9h49
